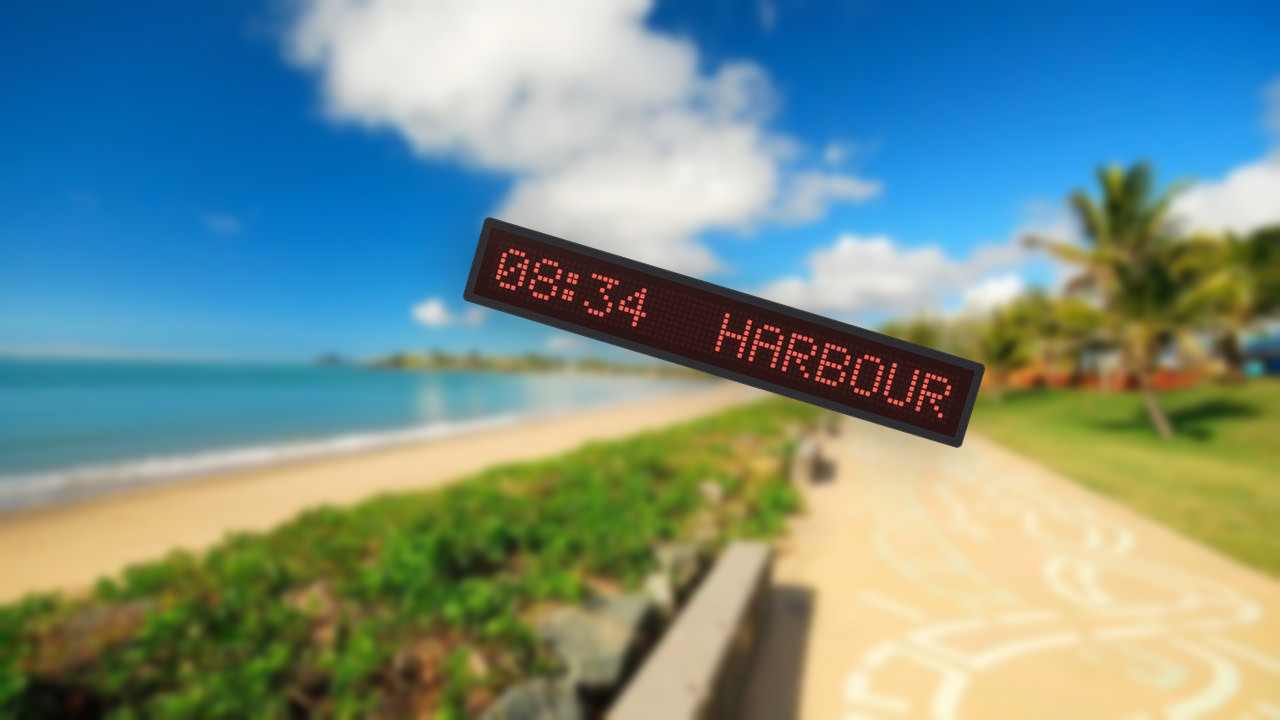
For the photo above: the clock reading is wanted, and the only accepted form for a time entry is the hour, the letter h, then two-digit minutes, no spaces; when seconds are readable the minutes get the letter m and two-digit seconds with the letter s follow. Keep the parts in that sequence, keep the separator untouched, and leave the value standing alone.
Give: 8h34
